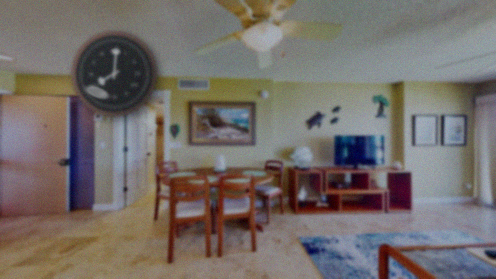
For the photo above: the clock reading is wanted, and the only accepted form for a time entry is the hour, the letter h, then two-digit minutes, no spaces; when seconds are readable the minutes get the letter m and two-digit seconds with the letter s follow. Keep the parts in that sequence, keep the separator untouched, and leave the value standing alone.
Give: 8h01
